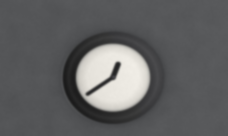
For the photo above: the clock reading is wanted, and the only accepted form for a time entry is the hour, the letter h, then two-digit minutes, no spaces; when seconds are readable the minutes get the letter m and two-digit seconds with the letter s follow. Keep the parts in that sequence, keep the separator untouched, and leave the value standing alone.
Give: 12h39
